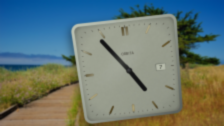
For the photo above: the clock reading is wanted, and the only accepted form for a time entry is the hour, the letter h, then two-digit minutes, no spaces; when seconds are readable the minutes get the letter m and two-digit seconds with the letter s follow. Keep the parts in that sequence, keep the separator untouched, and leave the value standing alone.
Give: 4h54
